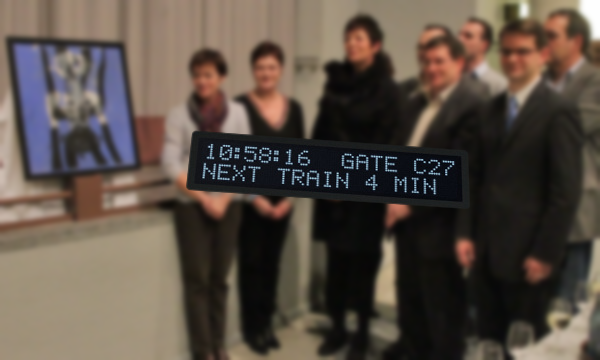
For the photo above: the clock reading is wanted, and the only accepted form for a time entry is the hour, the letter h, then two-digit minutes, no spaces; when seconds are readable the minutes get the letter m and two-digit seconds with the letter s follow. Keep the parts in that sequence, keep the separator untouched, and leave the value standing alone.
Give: 10h58m16s
